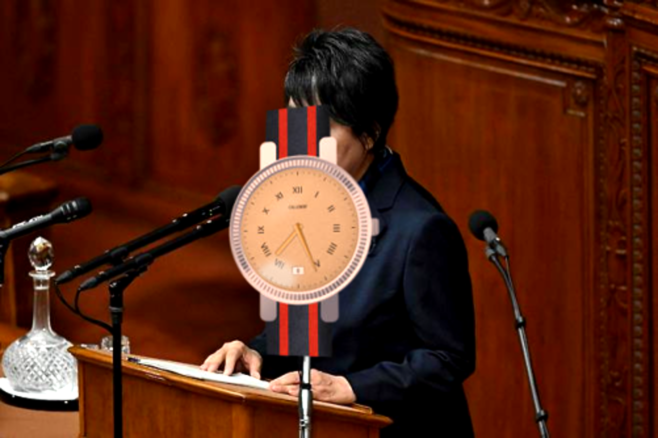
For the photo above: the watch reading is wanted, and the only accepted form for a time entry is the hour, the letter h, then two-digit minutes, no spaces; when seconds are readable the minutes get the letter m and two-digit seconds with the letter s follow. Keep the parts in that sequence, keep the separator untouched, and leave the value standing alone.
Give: 7h26
